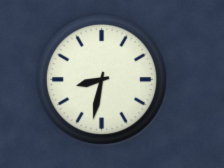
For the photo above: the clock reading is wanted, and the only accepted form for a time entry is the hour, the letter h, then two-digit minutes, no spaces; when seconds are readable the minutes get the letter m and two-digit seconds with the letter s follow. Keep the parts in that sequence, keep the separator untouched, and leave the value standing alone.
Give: 8h32
